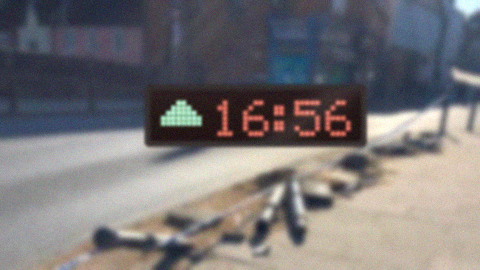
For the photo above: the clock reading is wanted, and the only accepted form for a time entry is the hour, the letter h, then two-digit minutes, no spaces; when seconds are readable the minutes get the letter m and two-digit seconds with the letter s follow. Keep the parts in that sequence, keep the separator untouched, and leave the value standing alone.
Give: 16h56
